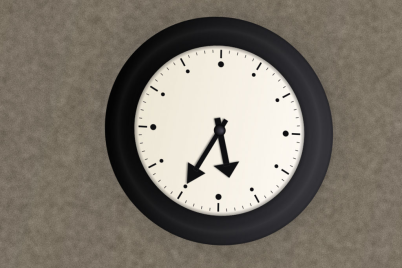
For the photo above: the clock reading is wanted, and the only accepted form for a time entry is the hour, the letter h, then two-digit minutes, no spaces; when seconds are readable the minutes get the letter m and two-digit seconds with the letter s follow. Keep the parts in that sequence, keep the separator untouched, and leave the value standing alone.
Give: 5h35
